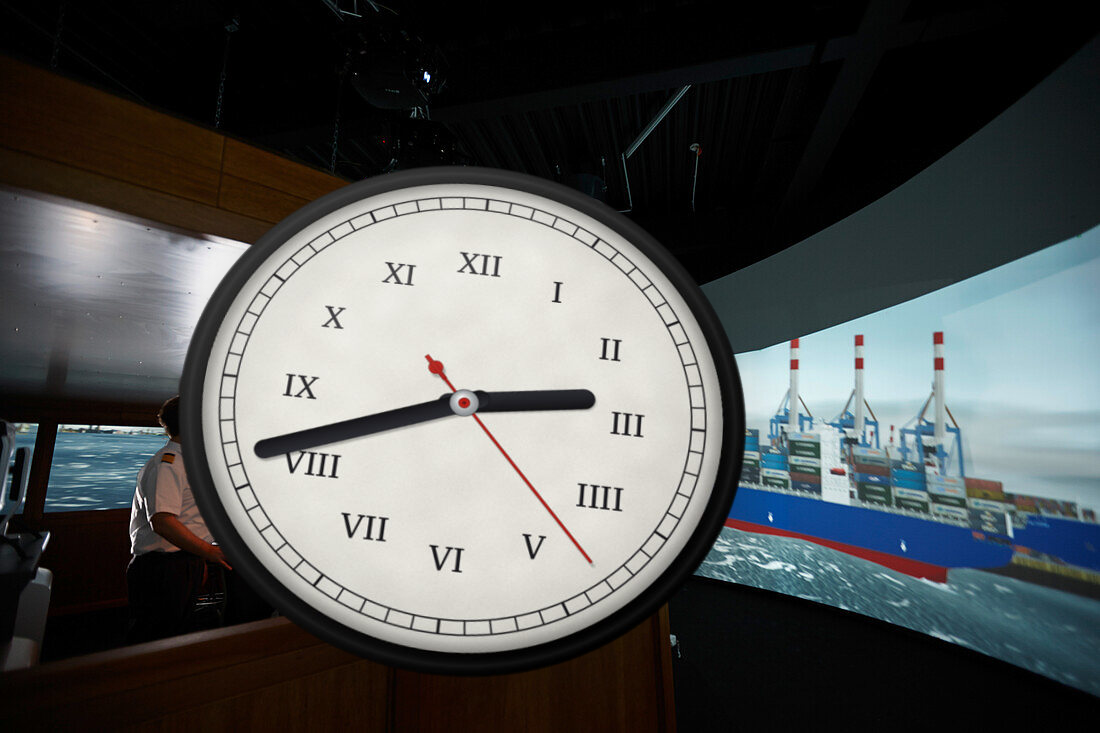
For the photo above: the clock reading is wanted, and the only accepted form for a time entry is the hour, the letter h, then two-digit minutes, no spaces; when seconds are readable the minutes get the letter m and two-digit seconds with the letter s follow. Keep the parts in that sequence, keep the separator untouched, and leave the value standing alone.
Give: 2h41m23s
